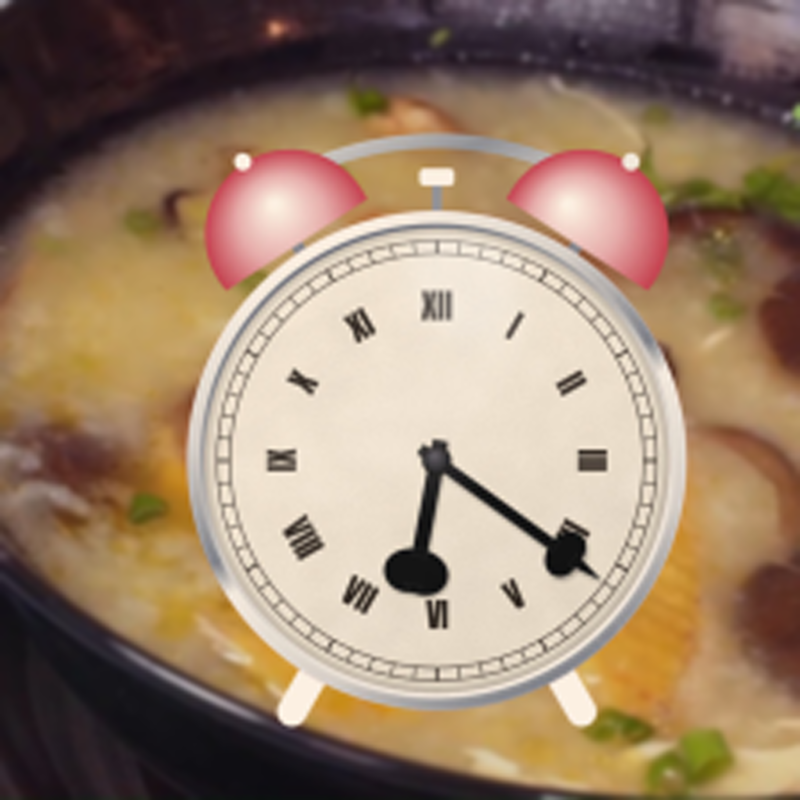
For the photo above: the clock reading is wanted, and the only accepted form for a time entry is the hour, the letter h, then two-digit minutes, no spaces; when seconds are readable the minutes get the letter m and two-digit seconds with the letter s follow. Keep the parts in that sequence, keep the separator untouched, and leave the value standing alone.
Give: 6h21
